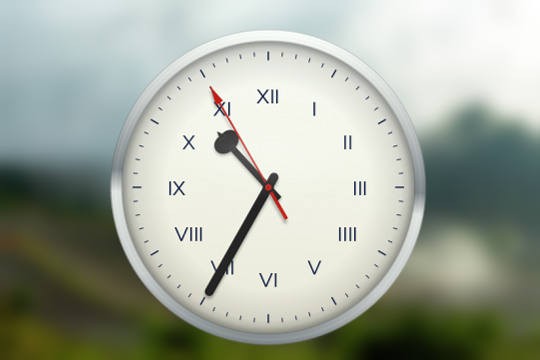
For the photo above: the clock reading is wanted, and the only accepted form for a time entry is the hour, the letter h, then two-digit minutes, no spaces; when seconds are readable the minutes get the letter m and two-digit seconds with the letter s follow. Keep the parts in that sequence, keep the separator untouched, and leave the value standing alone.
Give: 10h34m55s
